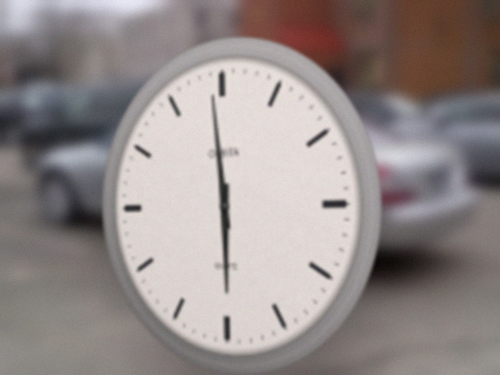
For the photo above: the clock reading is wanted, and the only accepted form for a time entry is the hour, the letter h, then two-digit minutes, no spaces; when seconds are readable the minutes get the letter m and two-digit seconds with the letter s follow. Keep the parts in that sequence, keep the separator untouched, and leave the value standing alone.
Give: 5h59
